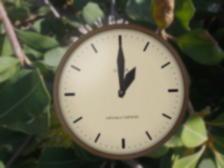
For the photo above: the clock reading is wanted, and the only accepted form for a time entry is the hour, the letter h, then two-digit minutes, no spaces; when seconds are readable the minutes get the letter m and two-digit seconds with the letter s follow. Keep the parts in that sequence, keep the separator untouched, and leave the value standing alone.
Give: 1h00
